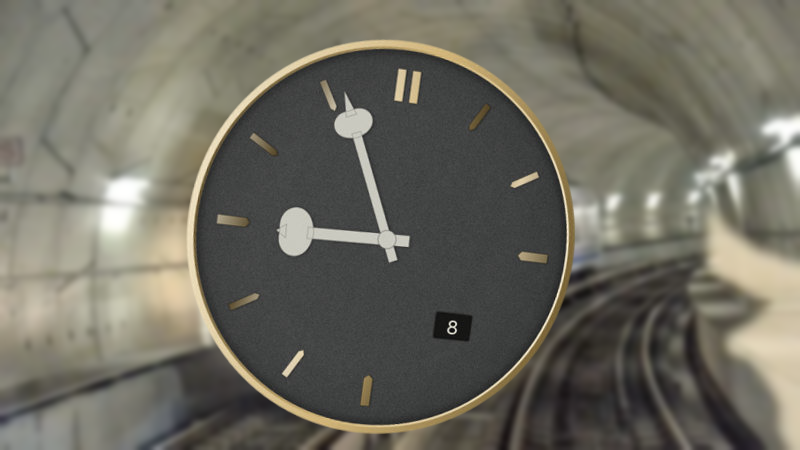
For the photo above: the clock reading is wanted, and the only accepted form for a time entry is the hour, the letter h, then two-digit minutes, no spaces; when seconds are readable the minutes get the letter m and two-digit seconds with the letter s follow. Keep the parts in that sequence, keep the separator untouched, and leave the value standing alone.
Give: 8h56
